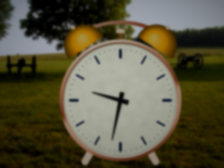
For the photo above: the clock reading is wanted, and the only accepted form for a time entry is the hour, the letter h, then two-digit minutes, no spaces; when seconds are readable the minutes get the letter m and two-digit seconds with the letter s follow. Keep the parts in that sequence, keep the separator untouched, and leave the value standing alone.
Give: 9h32
